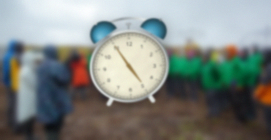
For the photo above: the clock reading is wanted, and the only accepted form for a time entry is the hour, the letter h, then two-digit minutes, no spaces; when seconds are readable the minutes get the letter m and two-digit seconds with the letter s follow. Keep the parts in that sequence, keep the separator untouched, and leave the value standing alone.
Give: 4h55
